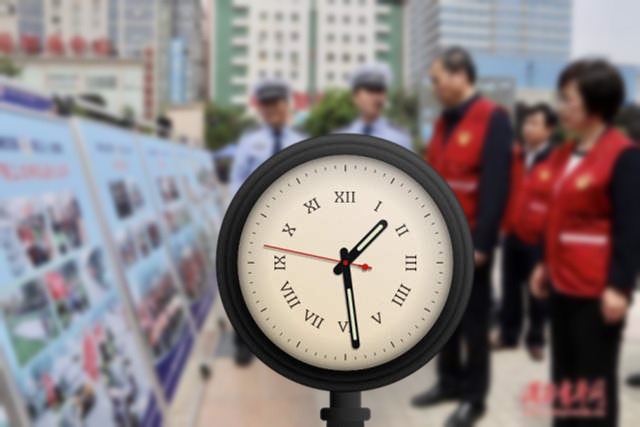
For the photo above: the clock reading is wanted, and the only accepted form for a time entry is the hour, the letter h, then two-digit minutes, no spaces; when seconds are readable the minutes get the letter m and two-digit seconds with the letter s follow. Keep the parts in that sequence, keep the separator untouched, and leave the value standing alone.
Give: 1h28m47s
